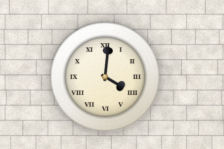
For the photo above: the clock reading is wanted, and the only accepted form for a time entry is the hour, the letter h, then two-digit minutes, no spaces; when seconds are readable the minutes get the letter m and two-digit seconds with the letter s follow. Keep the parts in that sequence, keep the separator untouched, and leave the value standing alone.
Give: 4h01
